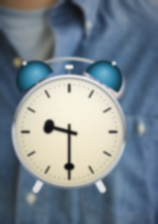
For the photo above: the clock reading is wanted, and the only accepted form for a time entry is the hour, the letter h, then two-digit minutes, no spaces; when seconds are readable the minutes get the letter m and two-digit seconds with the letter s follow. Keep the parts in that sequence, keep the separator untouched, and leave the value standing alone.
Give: 9h30
